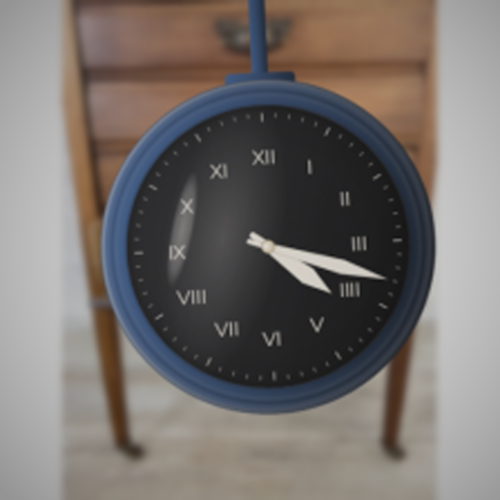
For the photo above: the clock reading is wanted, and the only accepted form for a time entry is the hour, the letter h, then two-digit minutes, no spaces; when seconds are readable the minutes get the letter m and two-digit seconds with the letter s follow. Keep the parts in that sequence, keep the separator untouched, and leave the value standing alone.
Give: 4h18
